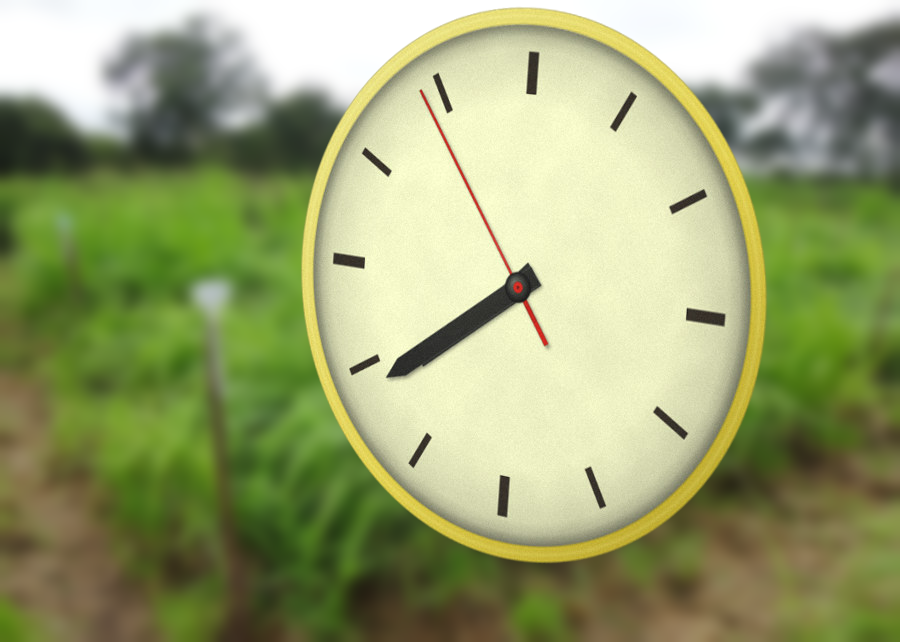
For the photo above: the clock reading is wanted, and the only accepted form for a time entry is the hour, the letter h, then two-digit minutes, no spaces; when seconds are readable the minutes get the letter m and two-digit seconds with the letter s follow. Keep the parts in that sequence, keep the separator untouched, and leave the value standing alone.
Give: 7h38m54s
